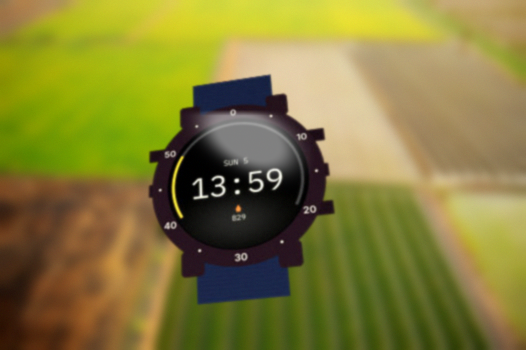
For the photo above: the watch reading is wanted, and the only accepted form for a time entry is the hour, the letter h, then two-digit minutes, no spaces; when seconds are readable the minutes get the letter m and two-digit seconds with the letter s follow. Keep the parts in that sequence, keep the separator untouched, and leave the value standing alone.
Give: 13h59
